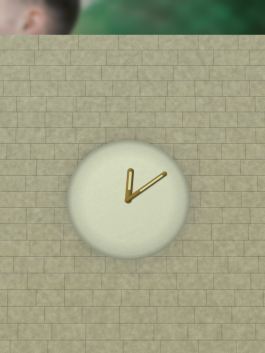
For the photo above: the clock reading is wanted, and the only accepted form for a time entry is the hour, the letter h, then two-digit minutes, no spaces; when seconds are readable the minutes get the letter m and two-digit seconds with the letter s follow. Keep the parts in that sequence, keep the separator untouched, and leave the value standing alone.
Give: 12h09
